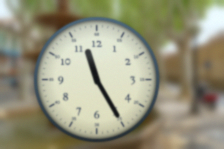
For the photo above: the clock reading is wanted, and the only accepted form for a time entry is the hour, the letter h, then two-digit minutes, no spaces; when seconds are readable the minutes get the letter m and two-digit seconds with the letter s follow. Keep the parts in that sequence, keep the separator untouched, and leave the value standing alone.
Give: 11h25
